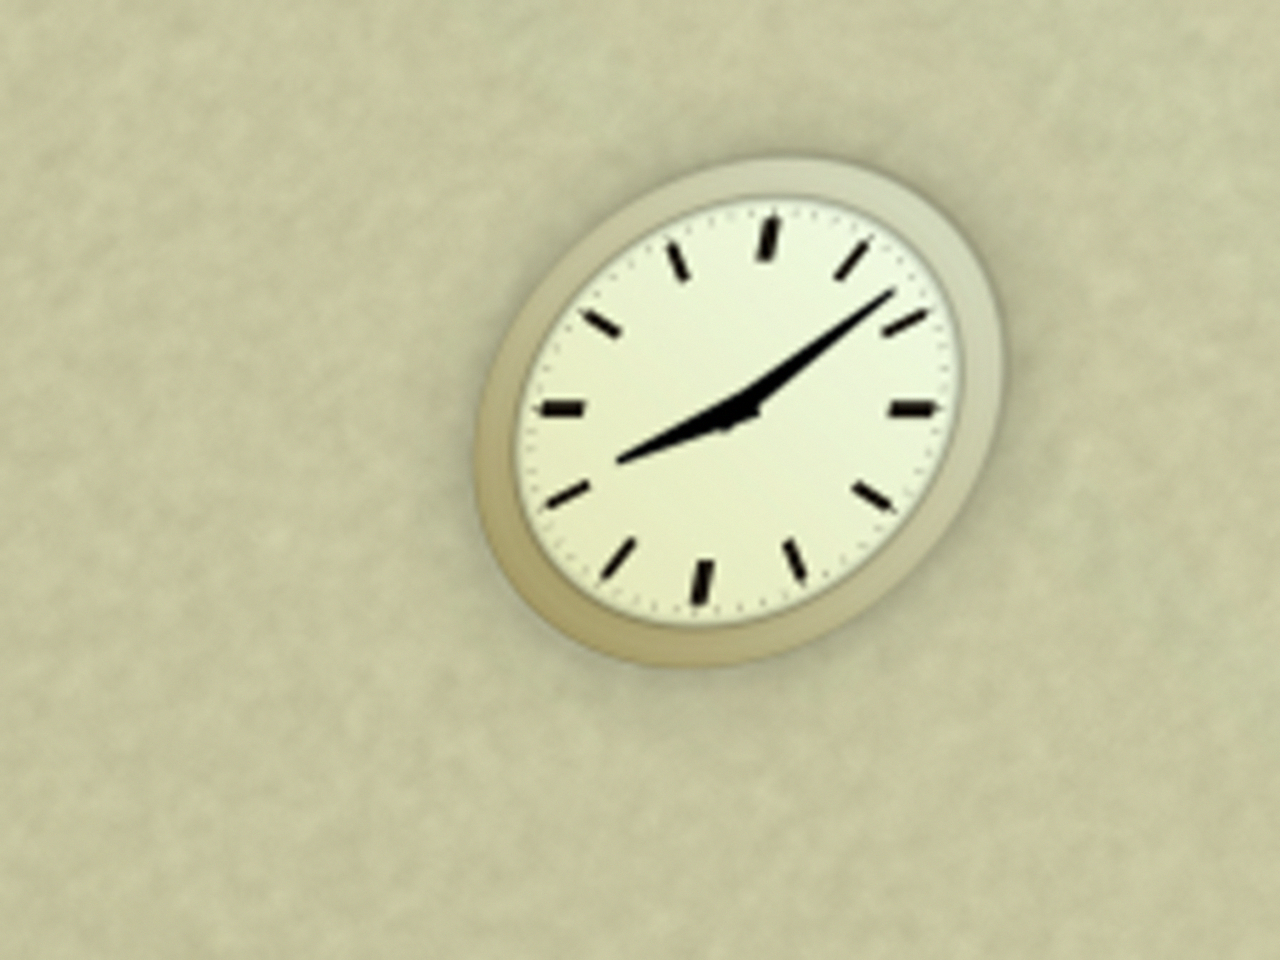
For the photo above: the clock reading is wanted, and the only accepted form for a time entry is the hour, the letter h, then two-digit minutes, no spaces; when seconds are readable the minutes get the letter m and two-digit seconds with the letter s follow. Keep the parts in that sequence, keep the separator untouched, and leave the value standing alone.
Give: 8h08
